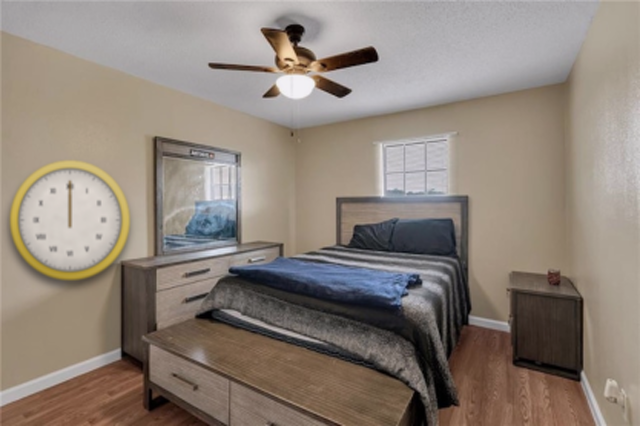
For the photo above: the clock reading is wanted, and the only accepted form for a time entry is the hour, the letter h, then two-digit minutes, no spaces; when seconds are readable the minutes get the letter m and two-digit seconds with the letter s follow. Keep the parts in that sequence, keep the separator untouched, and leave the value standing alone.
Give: 12h00
